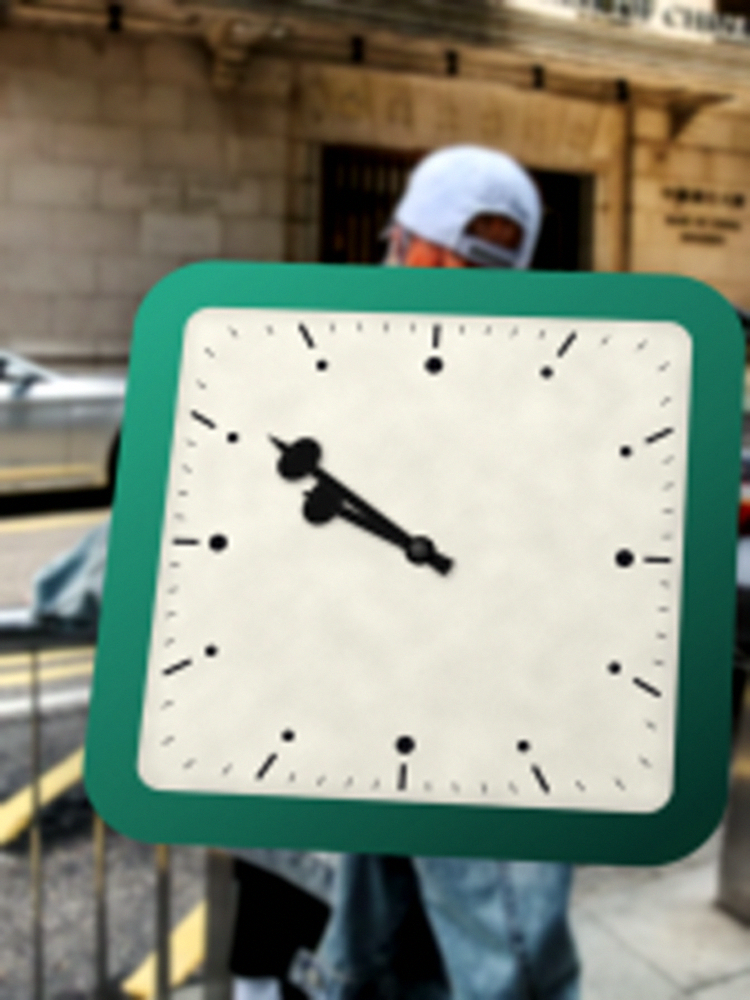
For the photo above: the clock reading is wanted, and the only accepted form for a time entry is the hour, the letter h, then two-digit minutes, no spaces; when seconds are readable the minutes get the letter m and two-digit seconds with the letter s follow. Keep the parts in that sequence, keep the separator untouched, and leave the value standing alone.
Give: 9h51
